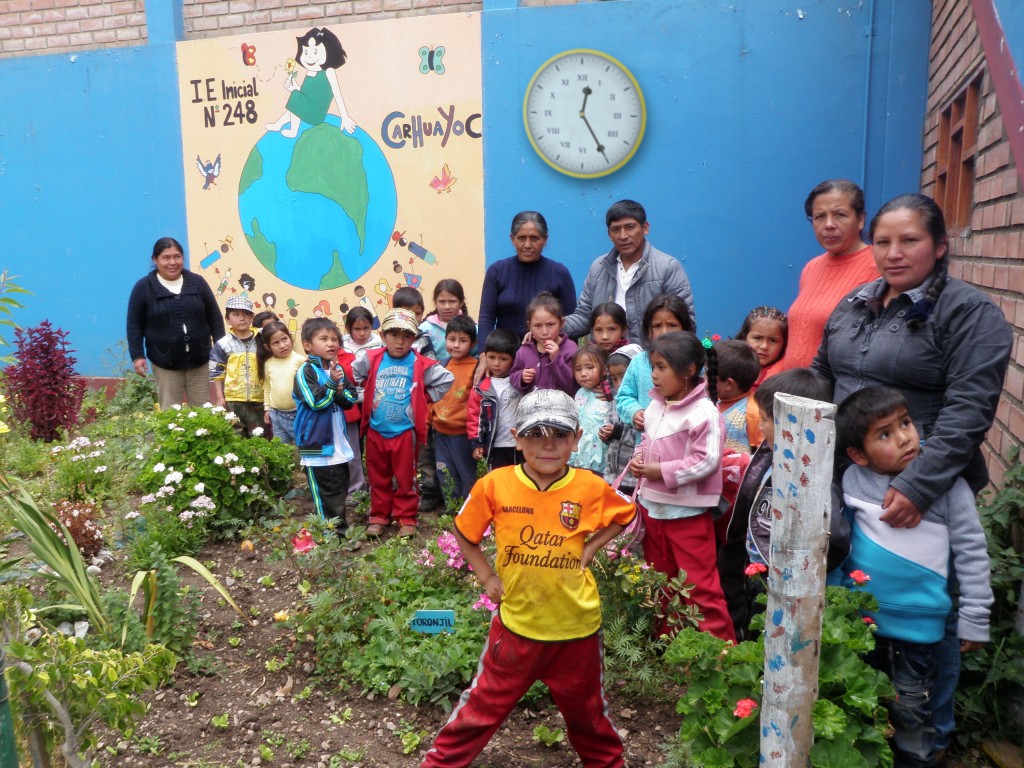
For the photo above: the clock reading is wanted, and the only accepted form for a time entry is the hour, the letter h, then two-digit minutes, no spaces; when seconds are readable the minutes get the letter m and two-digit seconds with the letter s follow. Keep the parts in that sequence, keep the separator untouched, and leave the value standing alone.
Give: 12h25
